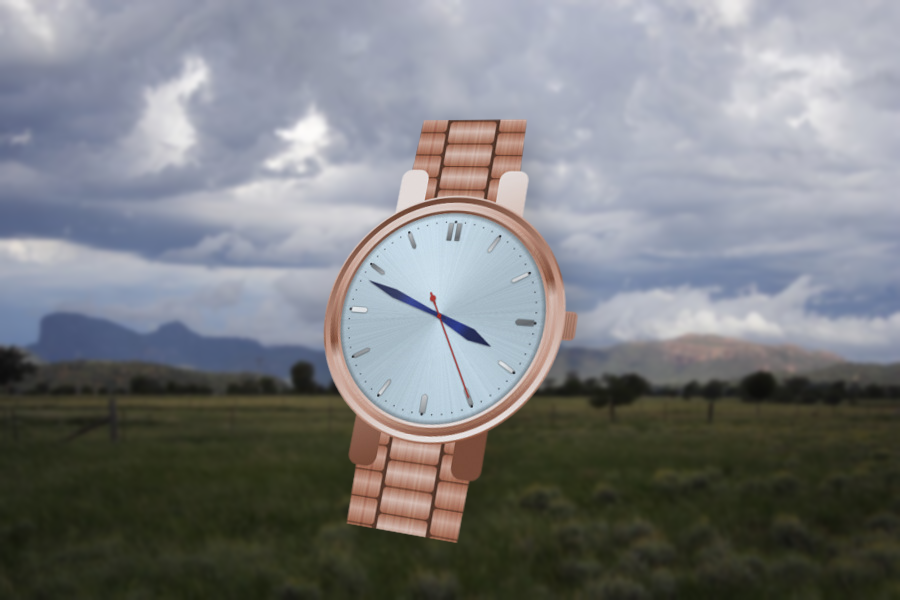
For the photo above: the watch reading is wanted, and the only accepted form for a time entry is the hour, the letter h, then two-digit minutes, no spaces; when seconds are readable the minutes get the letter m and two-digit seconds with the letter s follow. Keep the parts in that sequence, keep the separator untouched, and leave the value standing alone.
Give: 3h48m25s
